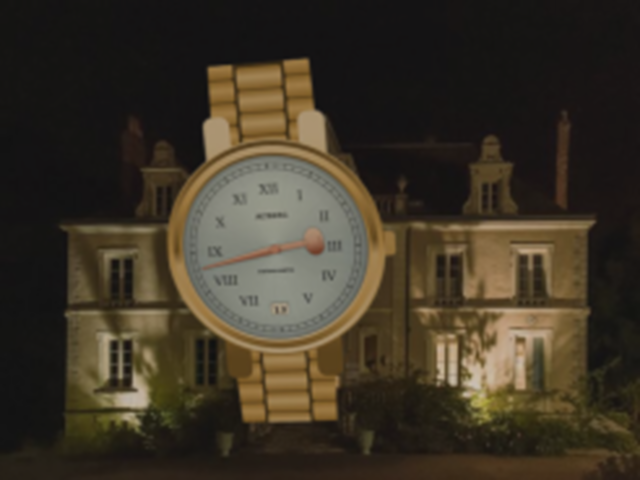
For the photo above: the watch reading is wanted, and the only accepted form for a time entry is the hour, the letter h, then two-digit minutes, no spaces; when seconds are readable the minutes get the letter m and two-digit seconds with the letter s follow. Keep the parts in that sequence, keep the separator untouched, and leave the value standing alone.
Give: 2h43
